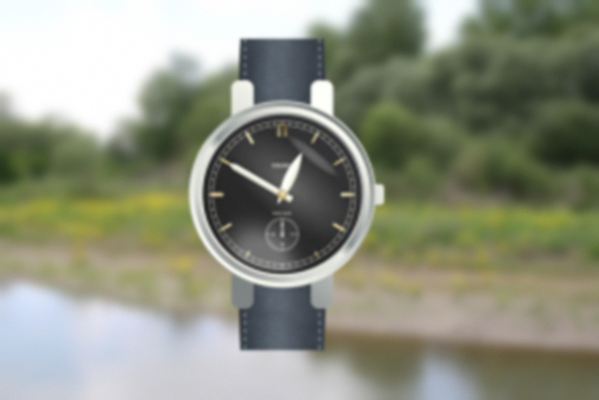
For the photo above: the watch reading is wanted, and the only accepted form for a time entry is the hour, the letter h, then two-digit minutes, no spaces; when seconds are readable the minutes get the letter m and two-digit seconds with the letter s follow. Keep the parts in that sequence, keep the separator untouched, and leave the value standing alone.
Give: 12h50
